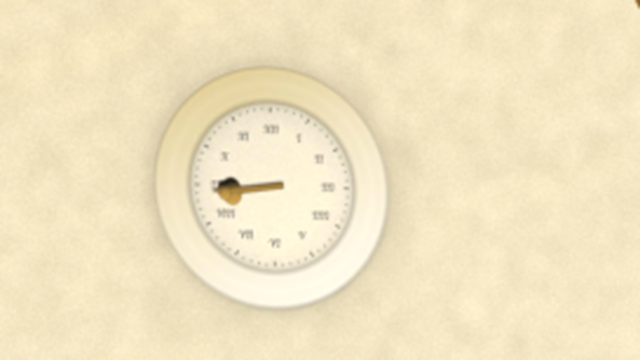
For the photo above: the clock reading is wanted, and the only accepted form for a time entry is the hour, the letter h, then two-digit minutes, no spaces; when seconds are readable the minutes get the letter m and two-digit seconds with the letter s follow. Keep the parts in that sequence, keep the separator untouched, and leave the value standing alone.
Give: 8h44
